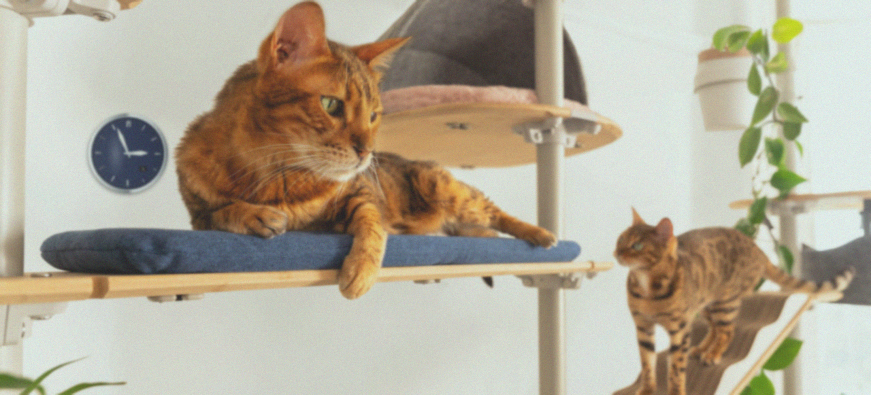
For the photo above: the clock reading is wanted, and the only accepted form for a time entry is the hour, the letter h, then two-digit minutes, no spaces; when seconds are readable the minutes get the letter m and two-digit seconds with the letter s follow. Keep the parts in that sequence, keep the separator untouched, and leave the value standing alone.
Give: 2h56
